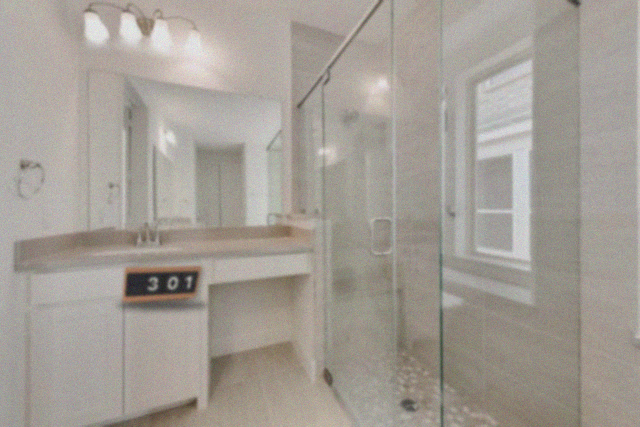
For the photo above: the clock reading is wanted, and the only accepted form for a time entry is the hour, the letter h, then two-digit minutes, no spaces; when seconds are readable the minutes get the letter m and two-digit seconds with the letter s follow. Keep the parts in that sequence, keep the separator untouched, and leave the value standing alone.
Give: 3h01
